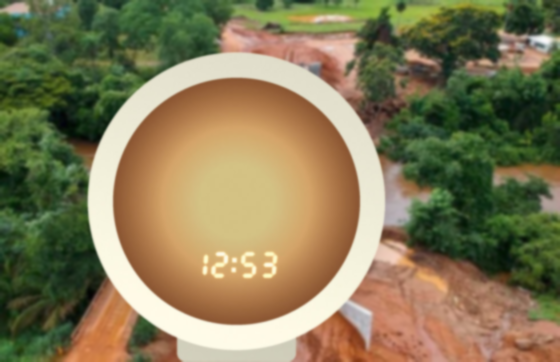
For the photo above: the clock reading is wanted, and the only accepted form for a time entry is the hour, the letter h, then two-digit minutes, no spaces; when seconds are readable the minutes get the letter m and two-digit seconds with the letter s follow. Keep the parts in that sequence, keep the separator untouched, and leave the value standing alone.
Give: 12h53
